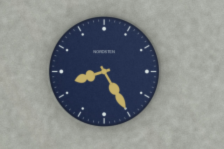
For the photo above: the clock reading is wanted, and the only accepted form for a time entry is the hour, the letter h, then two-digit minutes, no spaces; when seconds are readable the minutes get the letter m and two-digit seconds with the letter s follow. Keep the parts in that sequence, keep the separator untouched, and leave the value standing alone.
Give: 8h25
